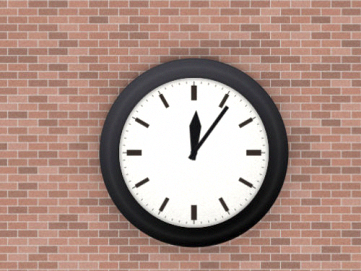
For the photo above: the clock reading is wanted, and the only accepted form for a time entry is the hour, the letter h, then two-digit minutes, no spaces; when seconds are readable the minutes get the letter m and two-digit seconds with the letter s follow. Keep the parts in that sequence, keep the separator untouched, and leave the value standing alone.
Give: 12h06
